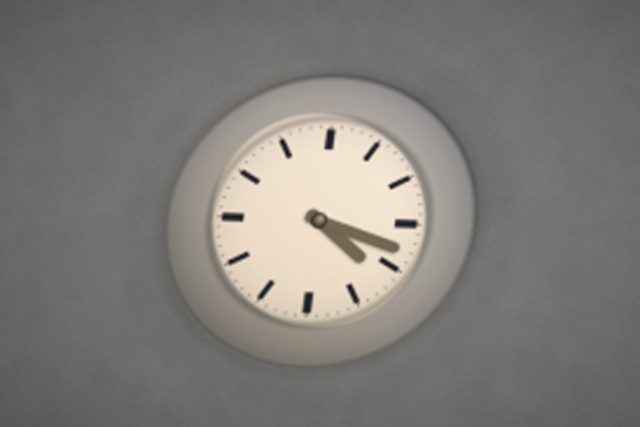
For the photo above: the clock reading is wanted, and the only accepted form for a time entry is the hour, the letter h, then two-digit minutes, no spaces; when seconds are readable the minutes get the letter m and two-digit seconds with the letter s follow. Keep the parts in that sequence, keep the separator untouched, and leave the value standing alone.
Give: 4h18
